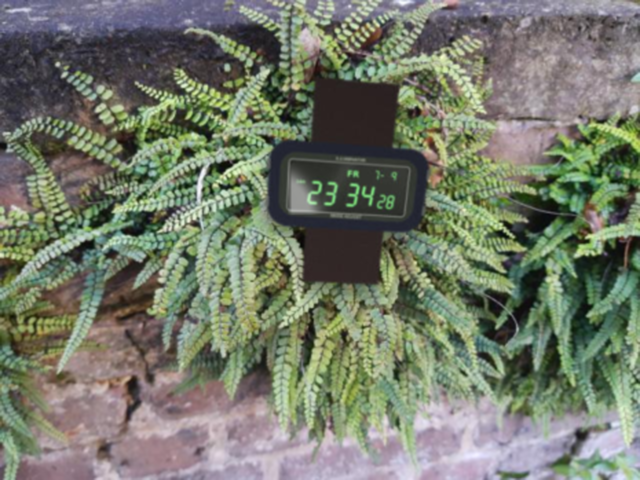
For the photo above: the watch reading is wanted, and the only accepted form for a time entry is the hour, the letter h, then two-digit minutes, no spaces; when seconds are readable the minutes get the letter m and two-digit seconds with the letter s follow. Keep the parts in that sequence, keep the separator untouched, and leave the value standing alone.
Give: 23h34m28s
